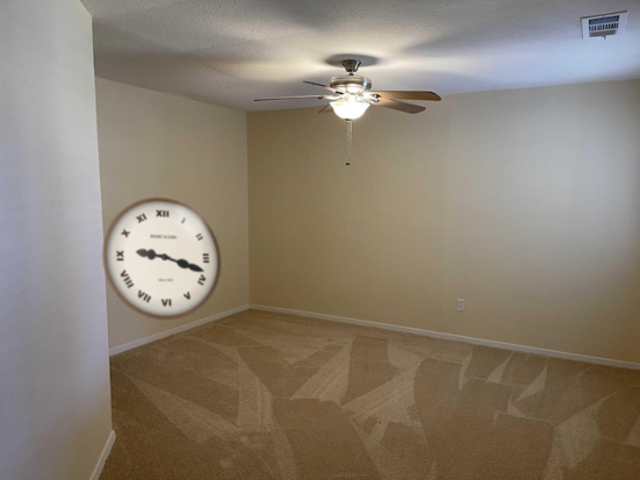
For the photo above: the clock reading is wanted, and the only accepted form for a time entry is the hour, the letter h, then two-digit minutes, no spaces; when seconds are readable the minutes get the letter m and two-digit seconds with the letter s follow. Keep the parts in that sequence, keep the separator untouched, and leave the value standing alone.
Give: 9h18
